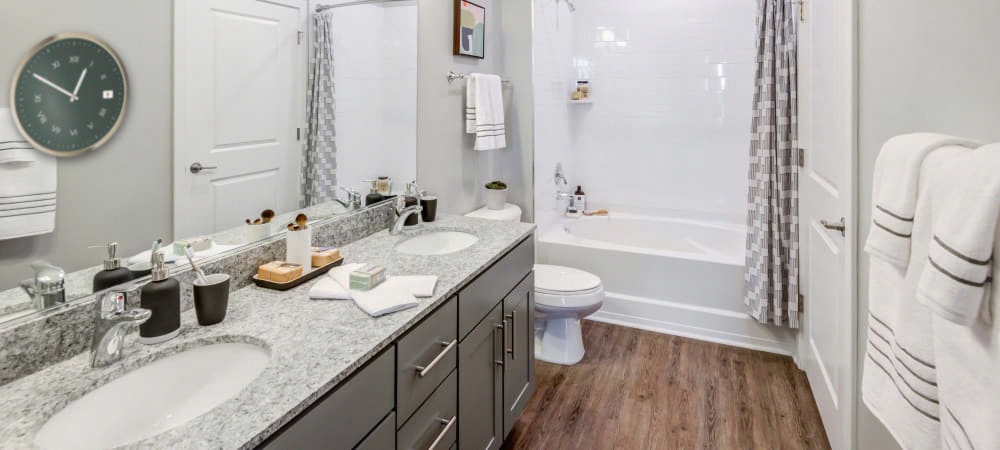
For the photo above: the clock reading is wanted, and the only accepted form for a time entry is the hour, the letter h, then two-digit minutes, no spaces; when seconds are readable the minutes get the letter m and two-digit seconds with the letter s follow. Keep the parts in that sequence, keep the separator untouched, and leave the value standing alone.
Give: 12h50
